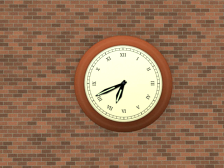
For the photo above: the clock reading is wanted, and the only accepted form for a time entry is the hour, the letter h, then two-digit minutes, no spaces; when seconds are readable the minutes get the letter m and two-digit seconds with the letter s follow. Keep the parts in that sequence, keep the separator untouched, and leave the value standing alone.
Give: 6h41
